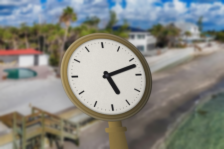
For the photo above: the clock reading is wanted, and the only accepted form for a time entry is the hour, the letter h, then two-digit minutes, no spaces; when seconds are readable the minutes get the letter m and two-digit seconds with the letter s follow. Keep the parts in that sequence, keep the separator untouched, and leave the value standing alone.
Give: 5h12
